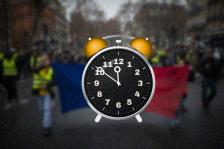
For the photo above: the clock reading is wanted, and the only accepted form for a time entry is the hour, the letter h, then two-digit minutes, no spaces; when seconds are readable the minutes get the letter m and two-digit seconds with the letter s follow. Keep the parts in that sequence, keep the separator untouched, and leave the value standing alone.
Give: 11h51
